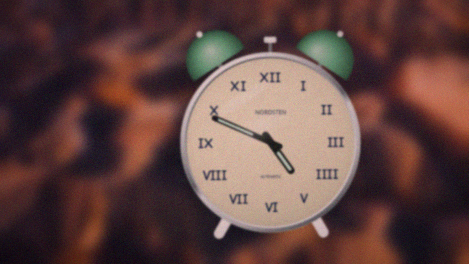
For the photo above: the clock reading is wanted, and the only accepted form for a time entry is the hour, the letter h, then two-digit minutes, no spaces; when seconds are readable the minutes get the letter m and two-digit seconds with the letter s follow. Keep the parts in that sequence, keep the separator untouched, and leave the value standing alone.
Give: 4h49
